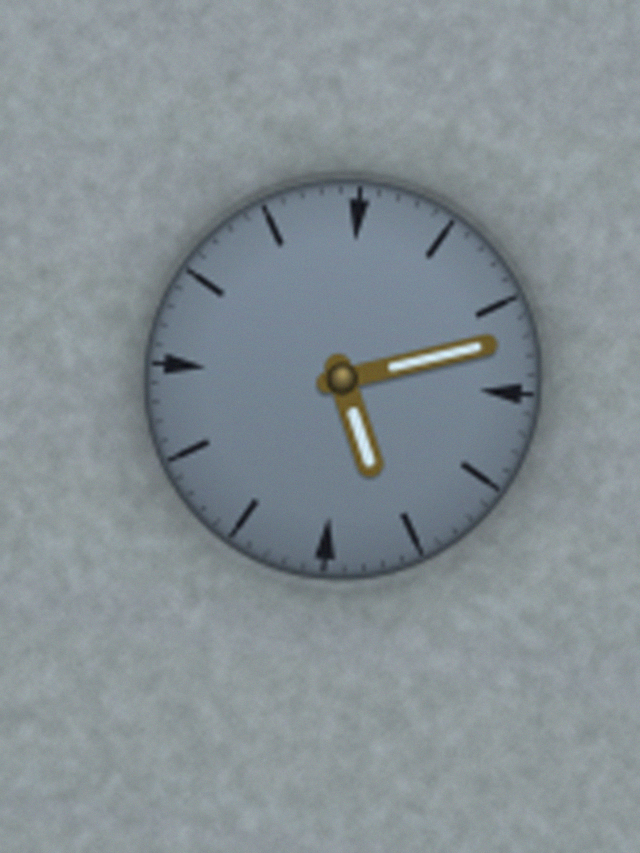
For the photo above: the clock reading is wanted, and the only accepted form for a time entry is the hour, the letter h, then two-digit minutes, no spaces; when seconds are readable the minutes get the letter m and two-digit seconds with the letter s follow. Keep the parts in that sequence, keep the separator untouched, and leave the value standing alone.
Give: 5h12
